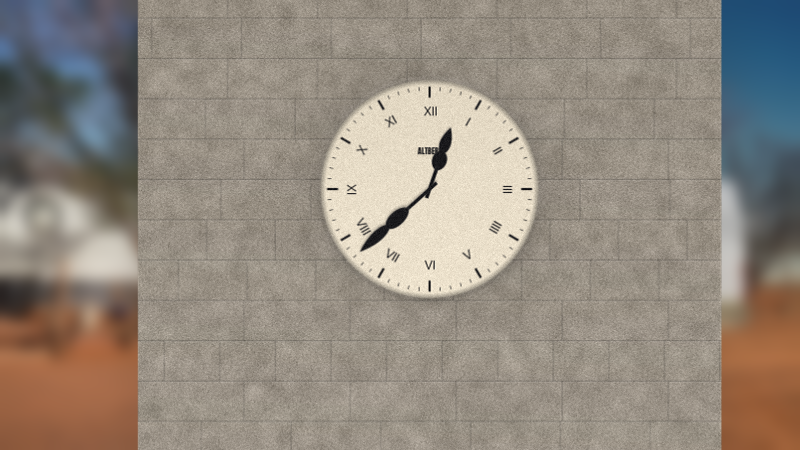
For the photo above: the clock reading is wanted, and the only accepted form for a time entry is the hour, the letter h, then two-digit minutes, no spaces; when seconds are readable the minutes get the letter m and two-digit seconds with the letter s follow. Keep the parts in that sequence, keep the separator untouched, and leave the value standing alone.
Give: 12h38
